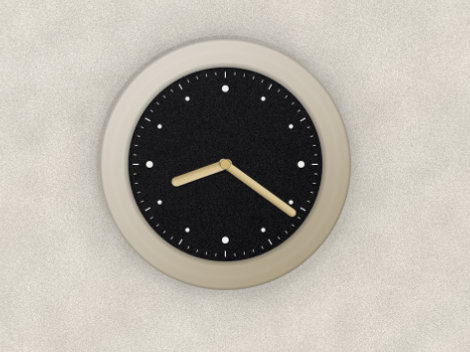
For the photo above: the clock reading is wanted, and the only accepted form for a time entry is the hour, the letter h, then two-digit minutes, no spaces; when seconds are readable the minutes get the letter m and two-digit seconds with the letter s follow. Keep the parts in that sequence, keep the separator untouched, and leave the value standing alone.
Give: 8h21
